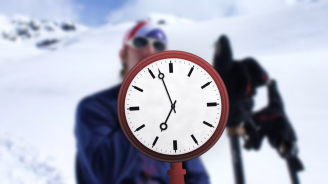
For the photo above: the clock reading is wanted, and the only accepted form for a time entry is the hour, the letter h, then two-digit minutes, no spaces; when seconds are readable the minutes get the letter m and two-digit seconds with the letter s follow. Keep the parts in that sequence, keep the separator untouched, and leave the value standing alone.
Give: 6h57
